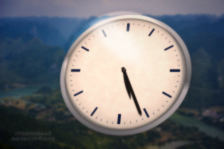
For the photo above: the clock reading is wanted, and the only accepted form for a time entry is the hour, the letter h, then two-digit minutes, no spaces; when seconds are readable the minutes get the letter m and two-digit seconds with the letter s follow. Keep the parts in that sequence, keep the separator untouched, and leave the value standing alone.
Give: 5h26
